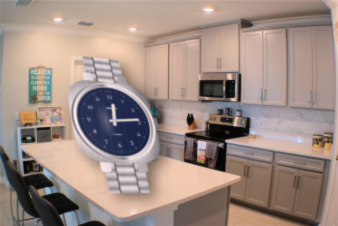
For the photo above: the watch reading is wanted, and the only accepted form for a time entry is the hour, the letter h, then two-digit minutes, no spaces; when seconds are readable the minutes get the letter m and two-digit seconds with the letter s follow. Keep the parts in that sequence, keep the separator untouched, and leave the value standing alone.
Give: 12h14
